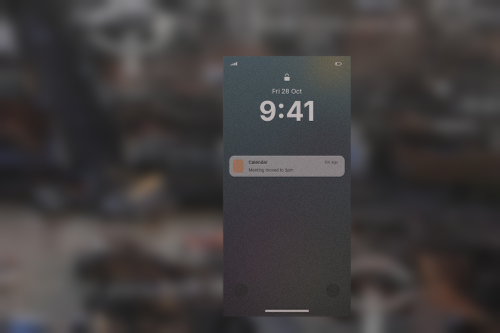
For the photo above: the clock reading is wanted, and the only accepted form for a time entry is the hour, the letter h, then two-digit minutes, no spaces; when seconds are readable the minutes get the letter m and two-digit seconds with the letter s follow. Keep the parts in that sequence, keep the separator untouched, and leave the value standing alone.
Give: 9h41
